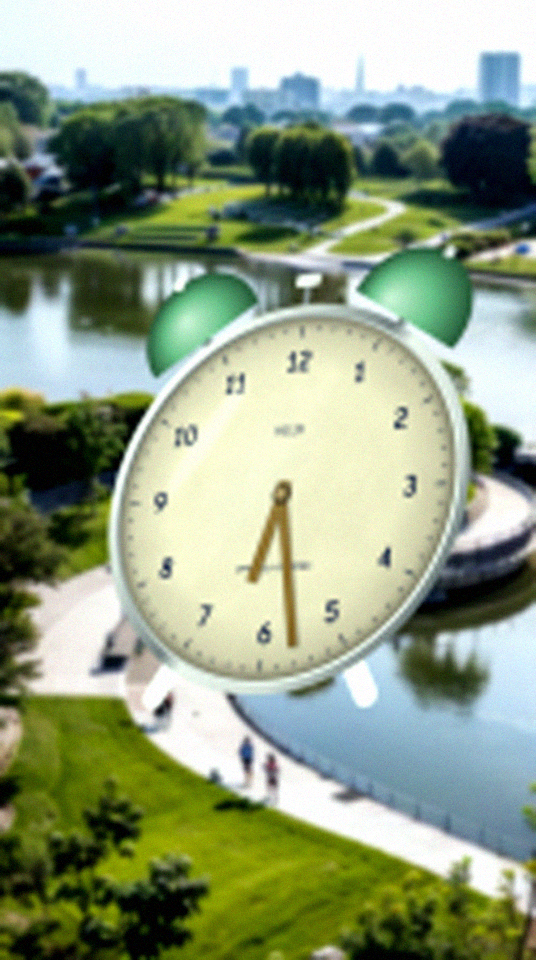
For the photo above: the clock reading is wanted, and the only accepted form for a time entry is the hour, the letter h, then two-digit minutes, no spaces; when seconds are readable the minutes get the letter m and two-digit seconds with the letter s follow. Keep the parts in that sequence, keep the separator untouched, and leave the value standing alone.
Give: 6h28
